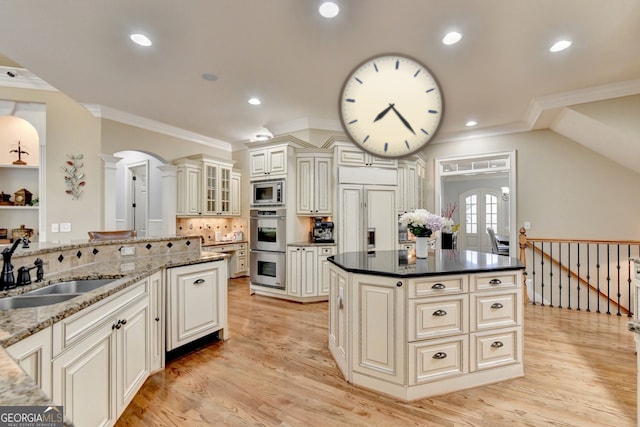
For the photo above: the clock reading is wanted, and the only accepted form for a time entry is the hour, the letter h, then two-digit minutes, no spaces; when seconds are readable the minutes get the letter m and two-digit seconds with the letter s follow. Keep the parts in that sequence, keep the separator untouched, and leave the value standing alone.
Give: 7h22
